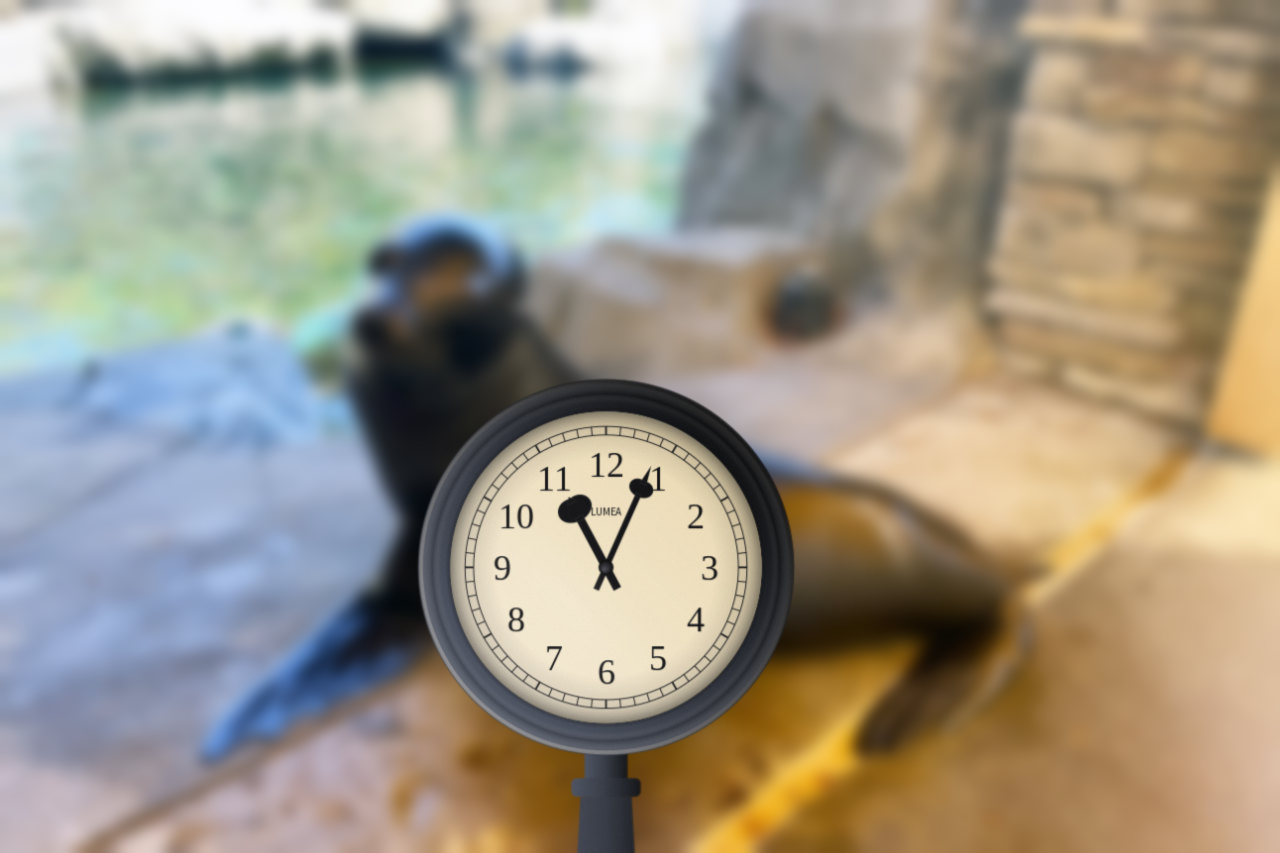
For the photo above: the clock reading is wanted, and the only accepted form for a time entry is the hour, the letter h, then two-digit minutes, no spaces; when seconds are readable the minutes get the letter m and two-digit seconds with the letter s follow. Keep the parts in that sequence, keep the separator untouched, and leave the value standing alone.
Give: 11h04
